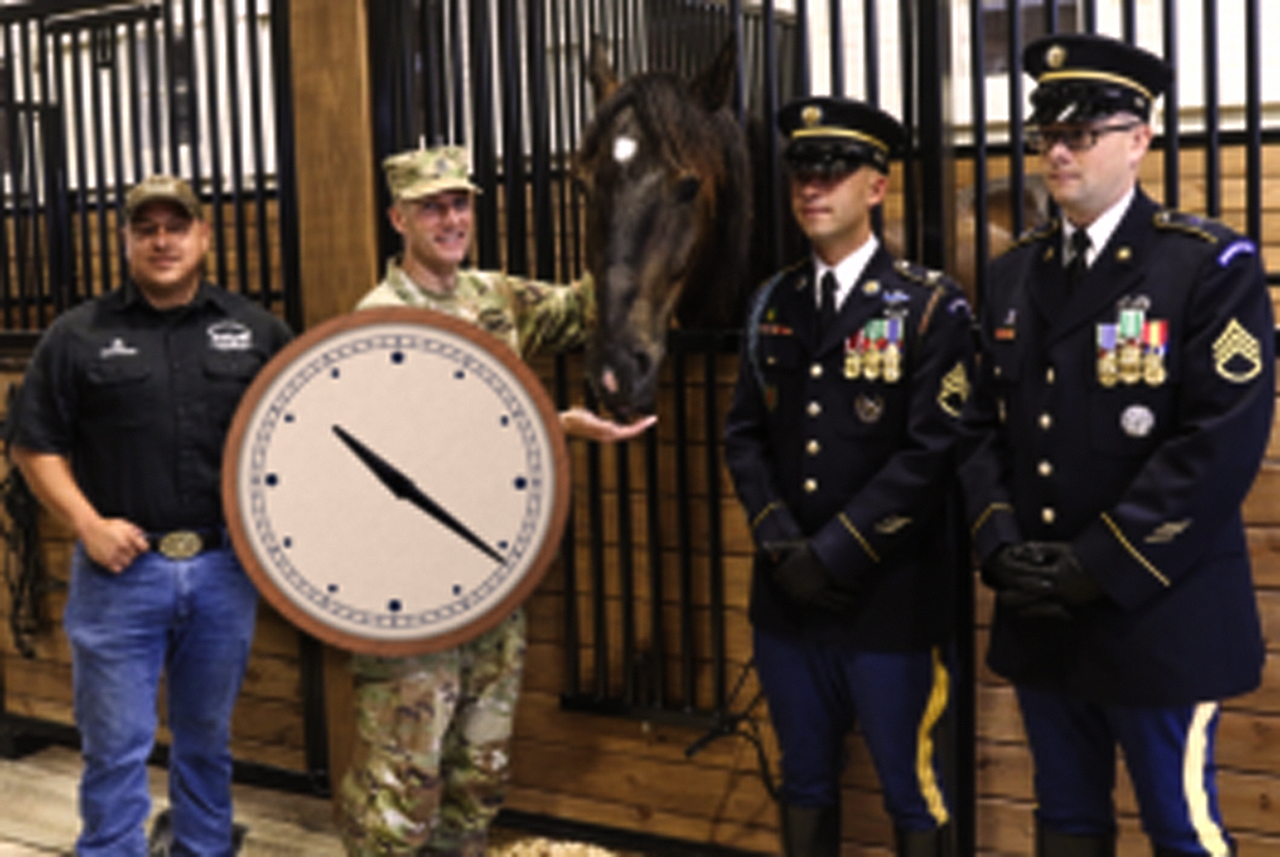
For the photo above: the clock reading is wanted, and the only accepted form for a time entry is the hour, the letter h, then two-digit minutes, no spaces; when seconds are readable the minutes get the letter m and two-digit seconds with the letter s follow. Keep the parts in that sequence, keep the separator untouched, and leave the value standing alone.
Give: 10h21
